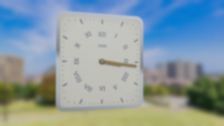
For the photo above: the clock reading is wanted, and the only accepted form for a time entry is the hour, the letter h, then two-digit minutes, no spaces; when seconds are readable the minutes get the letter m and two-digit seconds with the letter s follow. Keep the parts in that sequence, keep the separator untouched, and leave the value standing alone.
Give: 3h16
